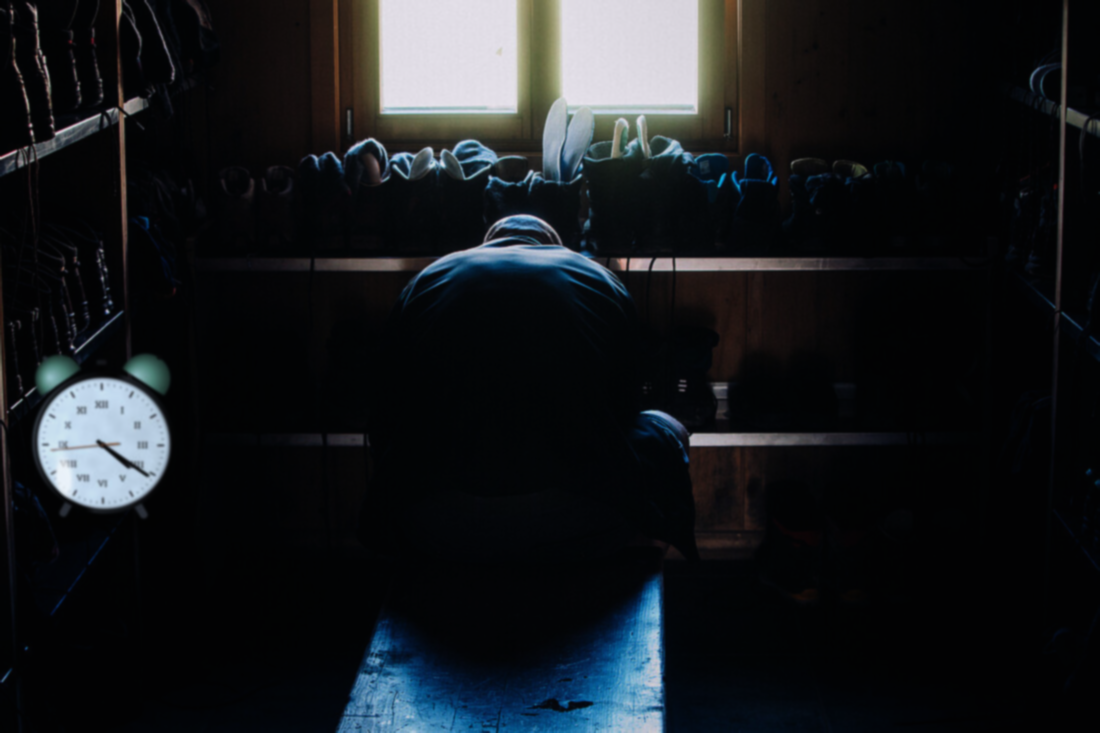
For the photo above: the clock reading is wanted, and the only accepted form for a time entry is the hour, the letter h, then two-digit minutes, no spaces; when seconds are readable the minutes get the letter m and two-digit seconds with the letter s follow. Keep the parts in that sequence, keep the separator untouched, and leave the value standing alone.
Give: 4h20m44s
